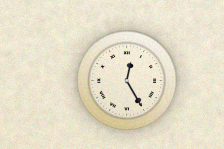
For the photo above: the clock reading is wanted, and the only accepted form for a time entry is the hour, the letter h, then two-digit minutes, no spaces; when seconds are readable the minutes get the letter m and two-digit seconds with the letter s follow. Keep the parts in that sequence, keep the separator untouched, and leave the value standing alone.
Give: 12h25
